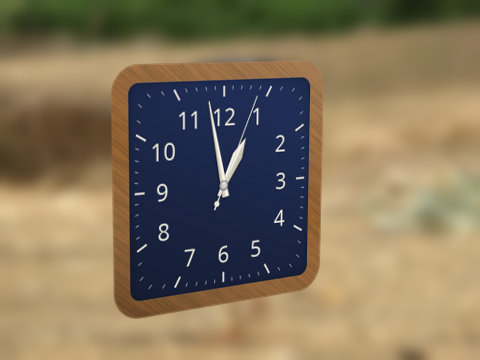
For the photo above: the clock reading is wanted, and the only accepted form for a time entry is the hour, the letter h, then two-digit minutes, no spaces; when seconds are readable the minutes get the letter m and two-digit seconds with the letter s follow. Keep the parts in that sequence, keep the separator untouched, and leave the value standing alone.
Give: 12h58m04s
